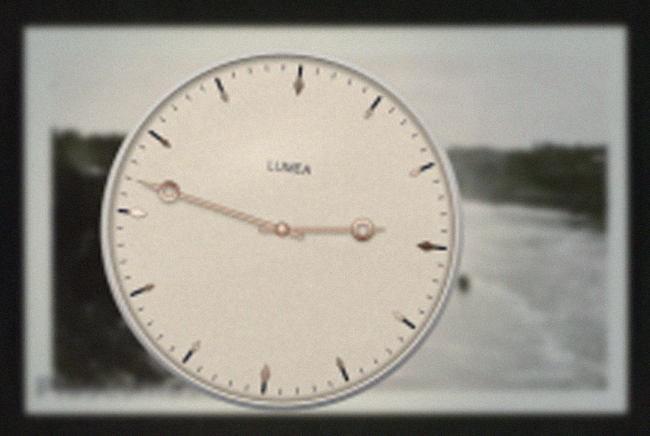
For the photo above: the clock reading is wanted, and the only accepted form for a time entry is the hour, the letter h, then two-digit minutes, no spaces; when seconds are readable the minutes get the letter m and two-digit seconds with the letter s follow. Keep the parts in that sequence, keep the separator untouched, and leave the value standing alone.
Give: 2h47
